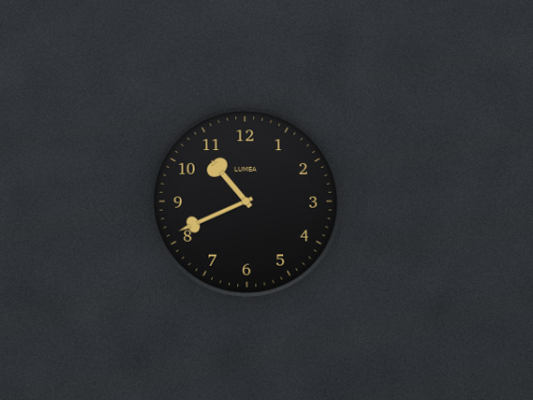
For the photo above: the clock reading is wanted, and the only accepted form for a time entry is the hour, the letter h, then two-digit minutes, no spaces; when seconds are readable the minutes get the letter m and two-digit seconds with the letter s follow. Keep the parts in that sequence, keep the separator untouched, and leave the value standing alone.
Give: 10h41
